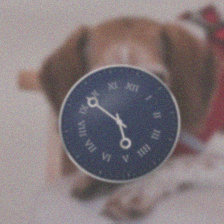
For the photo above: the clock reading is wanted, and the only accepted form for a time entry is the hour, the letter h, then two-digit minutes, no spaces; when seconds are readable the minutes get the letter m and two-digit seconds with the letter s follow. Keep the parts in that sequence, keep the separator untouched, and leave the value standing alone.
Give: 4h48
